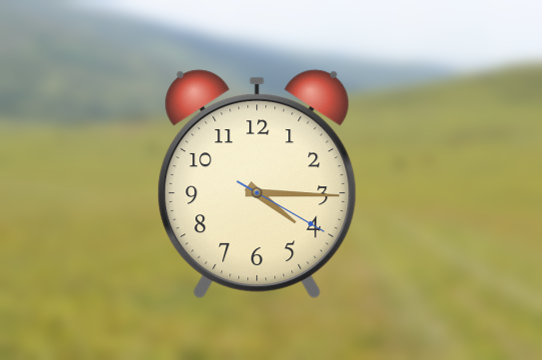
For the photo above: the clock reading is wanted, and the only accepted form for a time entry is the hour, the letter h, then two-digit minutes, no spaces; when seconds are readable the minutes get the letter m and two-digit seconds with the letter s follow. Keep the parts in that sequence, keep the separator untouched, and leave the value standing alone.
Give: 4h15m20s
